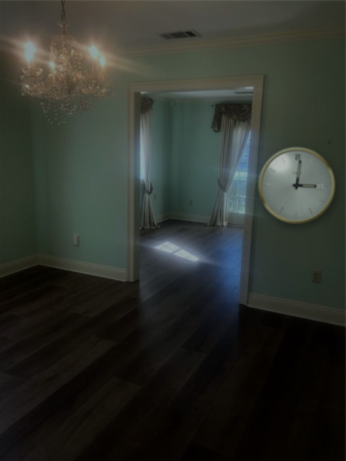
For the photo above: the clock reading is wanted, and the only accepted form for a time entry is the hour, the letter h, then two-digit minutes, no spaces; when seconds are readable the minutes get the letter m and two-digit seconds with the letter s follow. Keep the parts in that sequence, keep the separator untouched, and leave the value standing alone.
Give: 3h01
